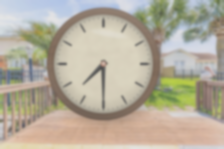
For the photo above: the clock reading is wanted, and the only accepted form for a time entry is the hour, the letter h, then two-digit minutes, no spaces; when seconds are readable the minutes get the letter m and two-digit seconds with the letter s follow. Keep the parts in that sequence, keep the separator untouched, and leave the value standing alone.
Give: 7h30
